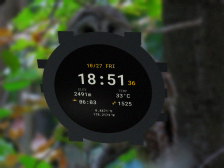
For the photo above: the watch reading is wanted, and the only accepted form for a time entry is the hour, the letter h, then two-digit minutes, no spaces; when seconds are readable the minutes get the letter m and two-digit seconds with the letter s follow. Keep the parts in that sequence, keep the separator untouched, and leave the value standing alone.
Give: 18h51
